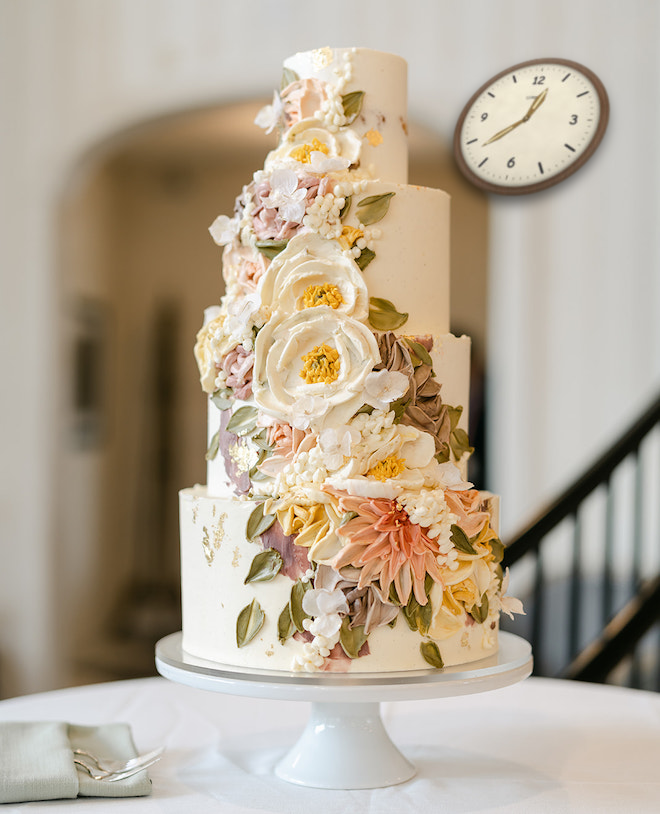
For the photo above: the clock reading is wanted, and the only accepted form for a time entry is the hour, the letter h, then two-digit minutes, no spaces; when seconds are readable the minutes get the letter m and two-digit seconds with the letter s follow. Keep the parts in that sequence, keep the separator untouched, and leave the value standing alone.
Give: 12h38
